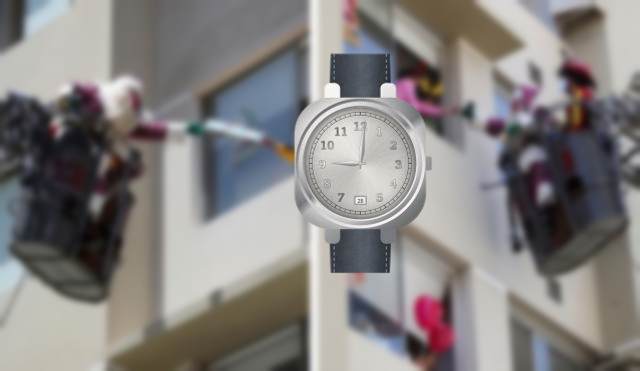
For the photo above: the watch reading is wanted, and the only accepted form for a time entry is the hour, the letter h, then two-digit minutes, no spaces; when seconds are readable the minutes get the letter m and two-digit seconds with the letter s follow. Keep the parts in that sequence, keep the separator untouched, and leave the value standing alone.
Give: 9h01
